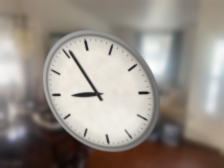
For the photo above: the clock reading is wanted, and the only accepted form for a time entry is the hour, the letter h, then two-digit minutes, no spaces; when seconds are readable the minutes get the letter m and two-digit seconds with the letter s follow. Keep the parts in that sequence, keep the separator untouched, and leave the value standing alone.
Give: 8h56
